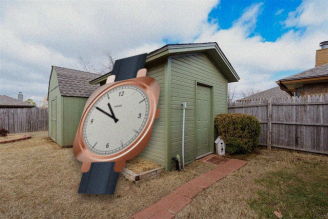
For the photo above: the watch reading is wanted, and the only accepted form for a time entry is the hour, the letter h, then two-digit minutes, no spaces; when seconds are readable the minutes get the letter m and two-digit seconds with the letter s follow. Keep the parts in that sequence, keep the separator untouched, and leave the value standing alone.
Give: 10h50
